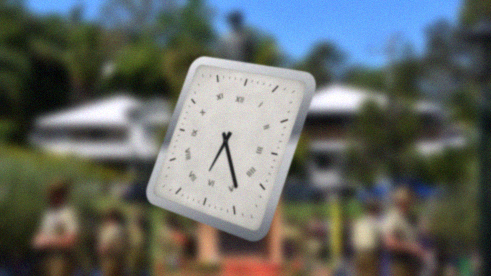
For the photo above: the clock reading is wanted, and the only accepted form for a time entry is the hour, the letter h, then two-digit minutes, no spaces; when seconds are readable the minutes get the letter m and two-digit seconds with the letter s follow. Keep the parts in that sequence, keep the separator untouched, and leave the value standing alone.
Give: 6h24
